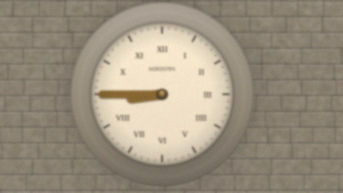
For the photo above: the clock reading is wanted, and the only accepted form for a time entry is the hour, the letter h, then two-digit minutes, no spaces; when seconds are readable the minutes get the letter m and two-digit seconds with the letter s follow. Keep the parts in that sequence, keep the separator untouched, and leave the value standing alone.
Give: 8h45
